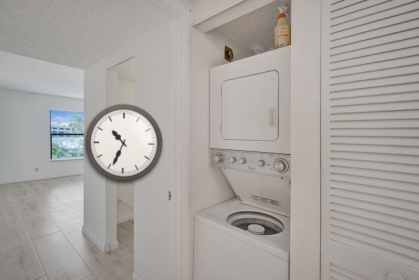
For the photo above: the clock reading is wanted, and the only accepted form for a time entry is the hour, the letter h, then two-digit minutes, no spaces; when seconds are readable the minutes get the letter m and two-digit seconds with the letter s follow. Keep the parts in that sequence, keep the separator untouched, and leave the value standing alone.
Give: 10h34
